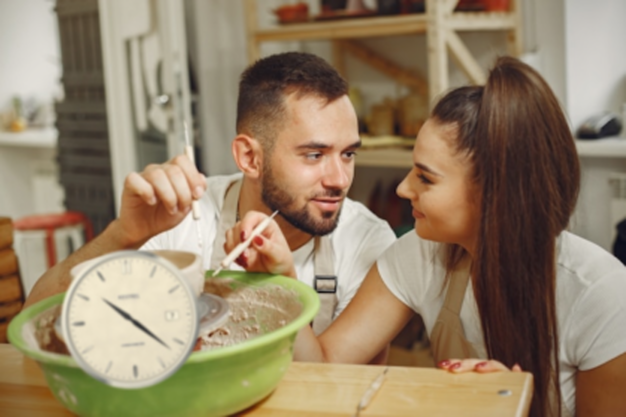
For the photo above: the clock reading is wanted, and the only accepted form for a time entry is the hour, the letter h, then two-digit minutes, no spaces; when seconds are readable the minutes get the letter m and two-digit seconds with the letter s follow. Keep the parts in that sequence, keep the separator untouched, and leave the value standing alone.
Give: 10h22
